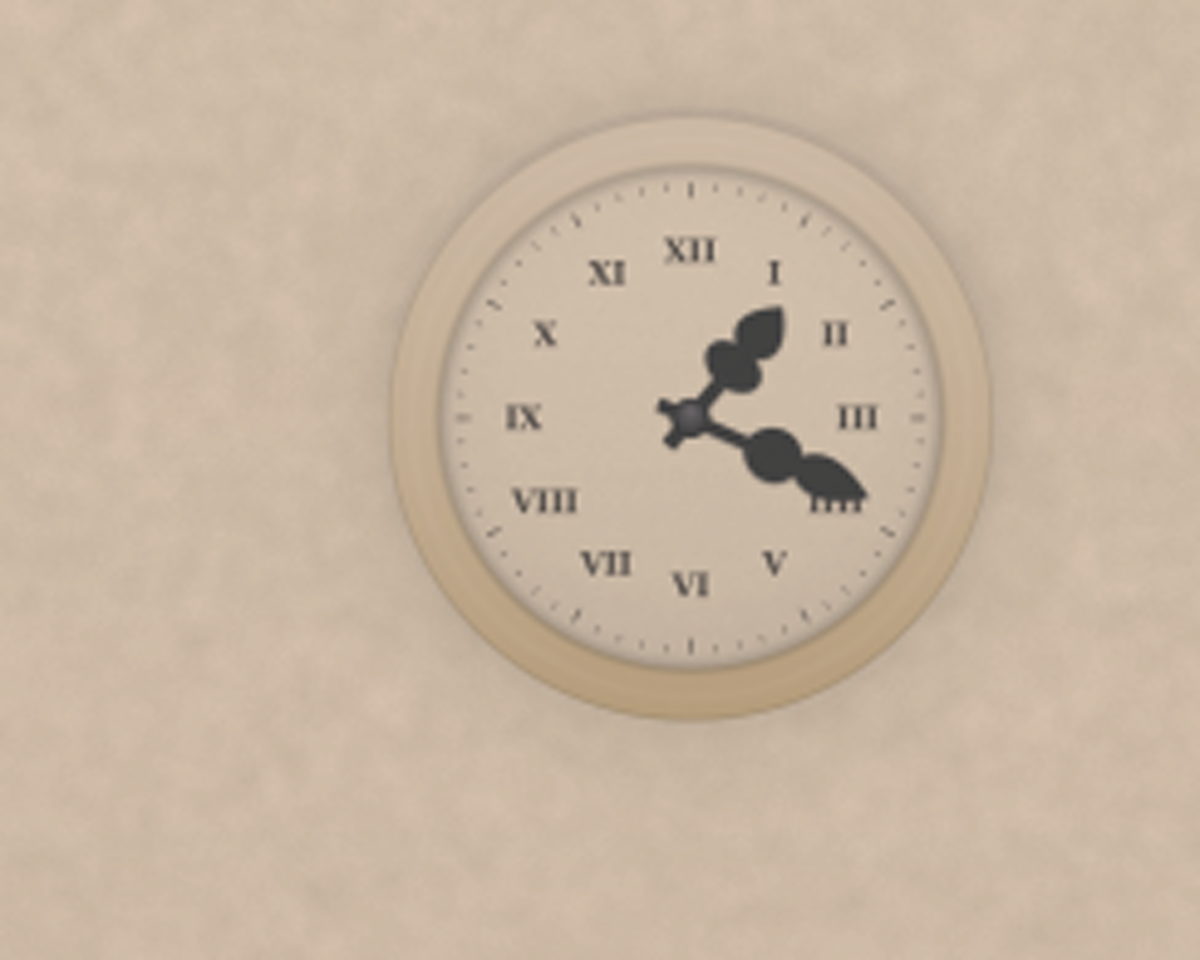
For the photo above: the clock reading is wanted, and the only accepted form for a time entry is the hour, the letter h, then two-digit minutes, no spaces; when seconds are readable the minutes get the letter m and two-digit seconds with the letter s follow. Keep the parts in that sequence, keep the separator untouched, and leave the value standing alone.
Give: 1h19
